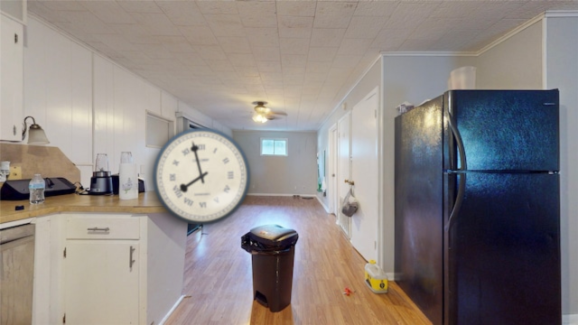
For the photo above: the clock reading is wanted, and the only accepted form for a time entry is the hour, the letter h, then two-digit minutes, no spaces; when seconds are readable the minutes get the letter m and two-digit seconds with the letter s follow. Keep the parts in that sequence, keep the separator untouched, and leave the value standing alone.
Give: 7h58
